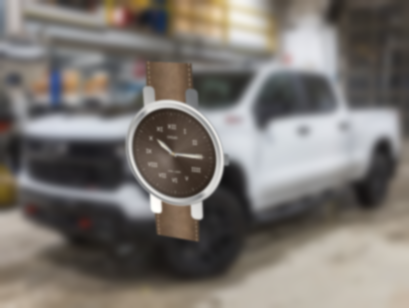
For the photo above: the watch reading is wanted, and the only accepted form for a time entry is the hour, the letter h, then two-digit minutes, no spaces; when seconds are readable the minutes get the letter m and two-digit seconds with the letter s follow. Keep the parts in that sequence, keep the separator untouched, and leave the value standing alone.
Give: 10h15
